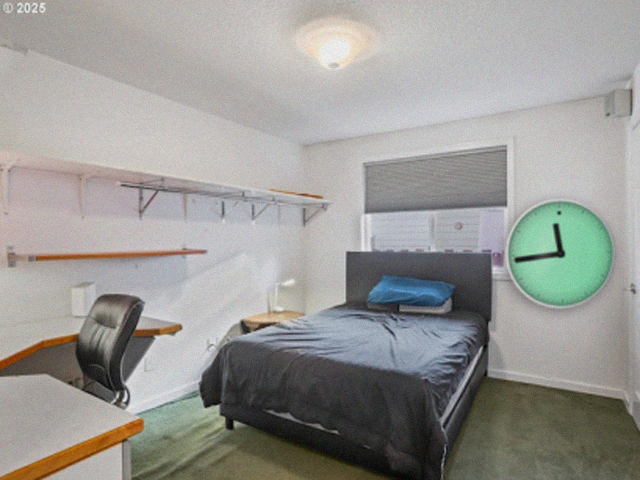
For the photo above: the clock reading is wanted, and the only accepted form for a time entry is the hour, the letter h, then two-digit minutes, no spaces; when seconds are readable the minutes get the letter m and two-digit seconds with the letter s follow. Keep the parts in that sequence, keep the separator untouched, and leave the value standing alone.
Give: 11h44
